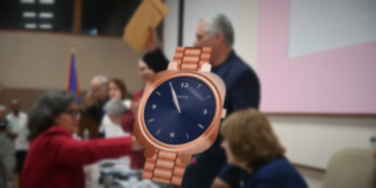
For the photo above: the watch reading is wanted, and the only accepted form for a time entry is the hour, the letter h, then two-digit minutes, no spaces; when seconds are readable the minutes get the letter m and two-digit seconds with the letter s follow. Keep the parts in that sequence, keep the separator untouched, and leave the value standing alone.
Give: 10h55
